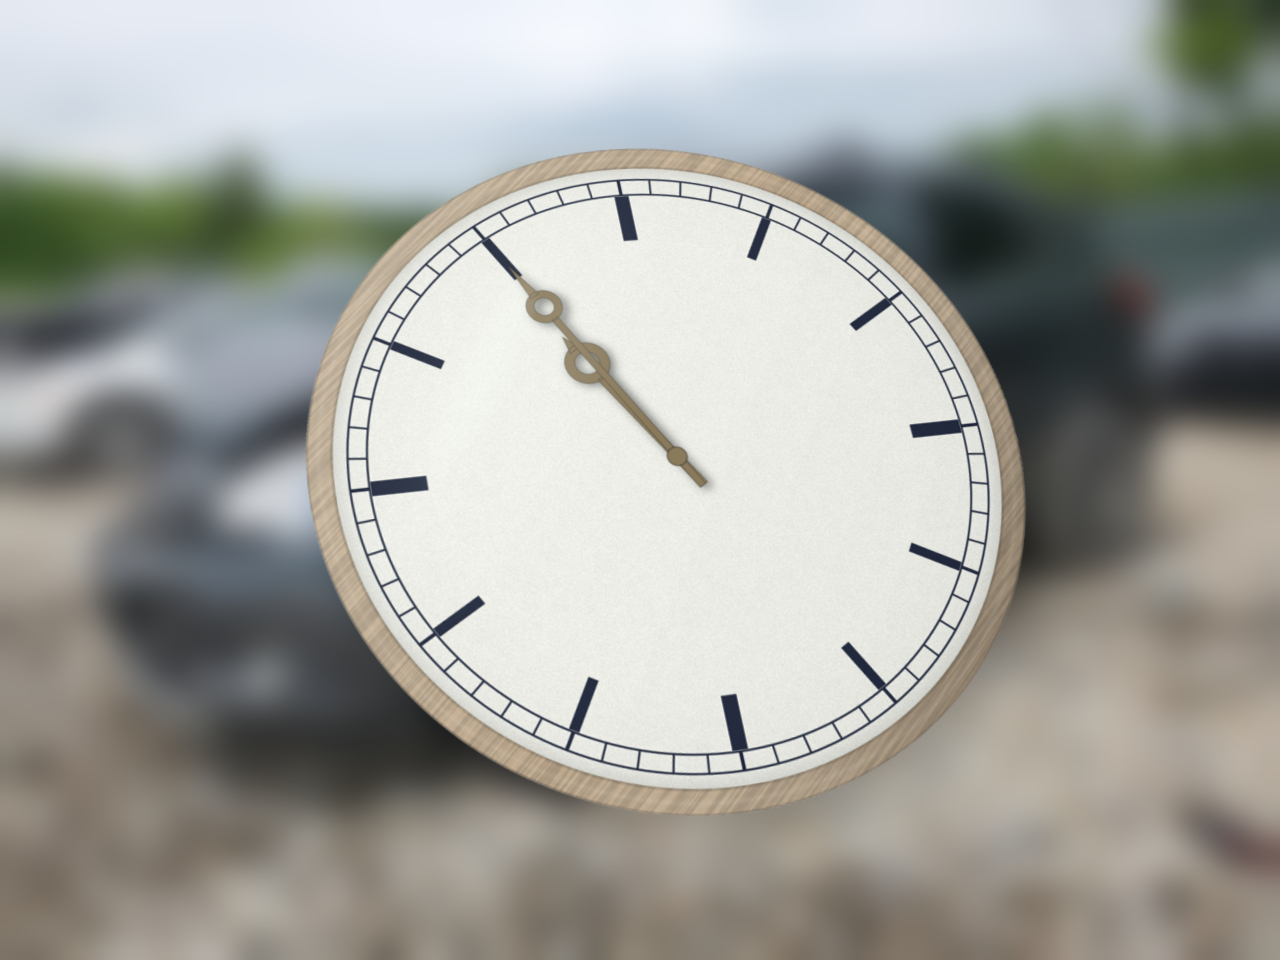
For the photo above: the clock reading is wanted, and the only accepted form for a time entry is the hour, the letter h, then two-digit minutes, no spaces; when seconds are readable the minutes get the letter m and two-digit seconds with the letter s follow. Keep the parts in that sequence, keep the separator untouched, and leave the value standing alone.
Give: 10h55
